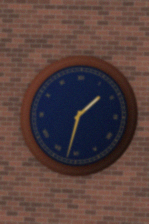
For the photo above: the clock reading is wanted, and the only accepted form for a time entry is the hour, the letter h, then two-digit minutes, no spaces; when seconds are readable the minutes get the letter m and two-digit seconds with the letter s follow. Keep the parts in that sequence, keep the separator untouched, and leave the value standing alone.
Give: 1h32
